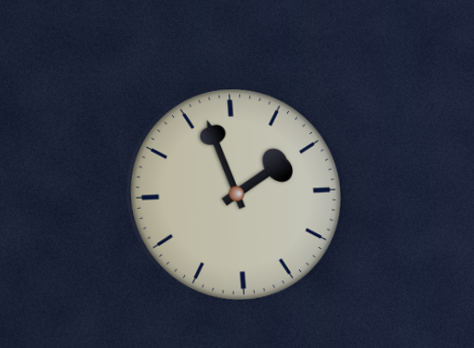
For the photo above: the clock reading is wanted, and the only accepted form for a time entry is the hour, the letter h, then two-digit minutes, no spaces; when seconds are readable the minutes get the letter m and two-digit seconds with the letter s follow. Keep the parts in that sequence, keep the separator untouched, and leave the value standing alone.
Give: 1h57
